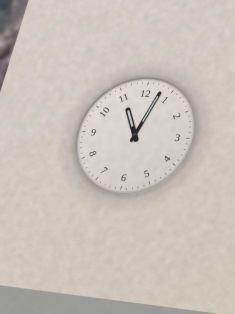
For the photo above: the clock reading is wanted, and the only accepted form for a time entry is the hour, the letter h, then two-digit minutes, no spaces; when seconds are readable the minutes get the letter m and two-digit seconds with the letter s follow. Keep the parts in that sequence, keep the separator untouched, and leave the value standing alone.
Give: 11h03
